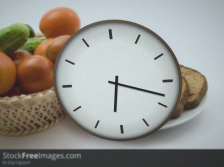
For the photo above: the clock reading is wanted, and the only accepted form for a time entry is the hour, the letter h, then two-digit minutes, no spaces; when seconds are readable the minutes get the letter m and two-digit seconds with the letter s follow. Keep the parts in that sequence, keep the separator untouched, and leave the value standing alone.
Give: 6h18
